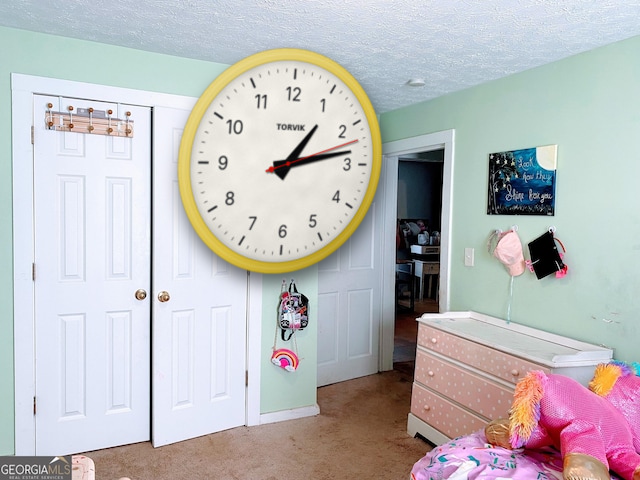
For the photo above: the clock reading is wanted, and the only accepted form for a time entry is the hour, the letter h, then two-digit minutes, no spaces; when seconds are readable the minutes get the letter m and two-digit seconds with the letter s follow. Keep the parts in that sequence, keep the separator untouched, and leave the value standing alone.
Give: 1h13m12s
